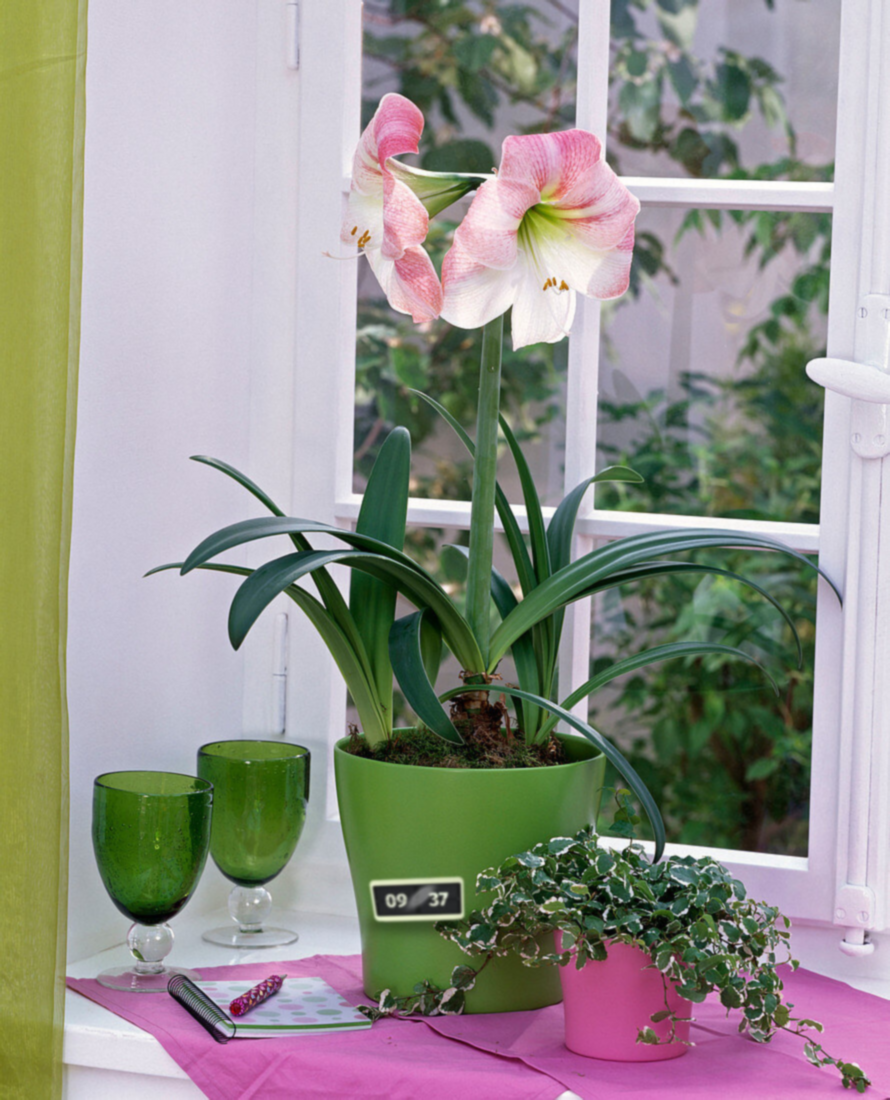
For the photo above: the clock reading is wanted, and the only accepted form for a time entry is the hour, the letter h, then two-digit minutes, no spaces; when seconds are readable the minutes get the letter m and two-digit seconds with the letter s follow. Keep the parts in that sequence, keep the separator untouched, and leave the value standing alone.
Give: 9h37
